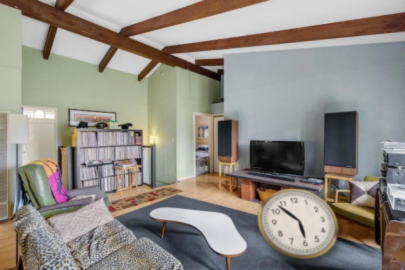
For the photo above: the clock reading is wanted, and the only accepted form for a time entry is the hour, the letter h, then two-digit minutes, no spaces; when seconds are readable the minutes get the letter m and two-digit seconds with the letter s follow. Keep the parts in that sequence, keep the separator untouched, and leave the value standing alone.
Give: 5h53
